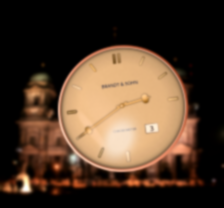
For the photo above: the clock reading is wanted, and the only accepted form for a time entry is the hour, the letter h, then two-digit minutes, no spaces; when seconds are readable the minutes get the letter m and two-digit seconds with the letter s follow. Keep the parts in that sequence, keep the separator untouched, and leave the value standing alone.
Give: 2h40
